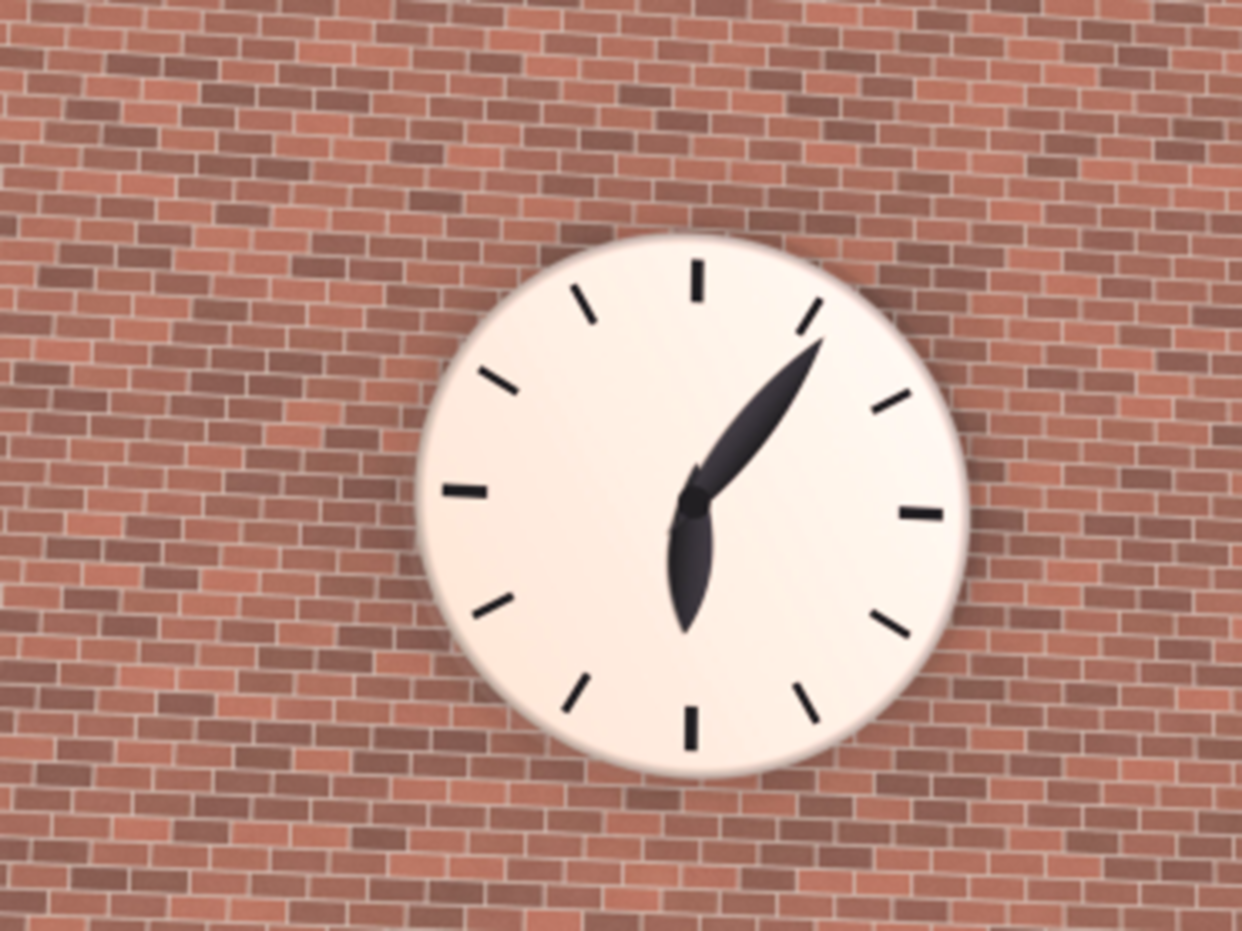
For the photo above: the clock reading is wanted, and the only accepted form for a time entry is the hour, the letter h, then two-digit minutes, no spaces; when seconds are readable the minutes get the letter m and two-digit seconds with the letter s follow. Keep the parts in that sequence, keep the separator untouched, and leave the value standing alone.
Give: 6h06
